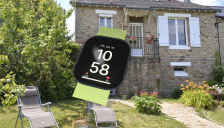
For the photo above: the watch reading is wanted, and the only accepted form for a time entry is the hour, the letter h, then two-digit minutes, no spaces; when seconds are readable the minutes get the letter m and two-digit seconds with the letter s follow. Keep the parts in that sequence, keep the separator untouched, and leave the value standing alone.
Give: 10h58
